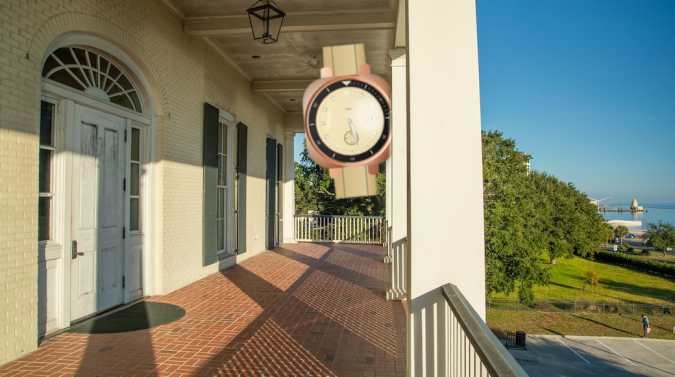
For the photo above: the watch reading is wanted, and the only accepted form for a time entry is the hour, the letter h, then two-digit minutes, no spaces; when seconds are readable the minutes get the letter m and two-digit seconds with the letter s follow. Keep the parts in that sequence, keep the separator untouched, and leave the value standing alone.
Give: 5h28
